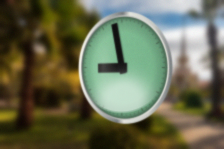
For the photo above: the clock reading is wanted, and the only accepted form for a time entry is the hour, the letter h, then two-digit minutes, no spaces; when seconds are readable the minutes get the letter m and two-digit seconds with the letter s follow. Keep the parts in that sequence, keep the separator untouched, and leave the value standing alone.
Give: 8h58
